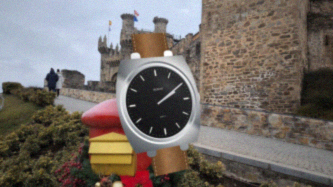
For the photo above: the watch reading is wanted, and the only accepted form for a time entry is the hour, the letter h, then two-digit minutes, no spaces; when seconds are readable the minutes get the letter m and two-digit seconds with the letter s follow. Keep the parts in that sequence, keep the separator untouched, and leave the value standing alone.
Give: 2h10
